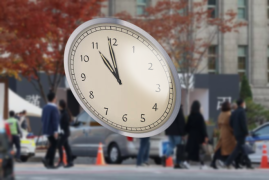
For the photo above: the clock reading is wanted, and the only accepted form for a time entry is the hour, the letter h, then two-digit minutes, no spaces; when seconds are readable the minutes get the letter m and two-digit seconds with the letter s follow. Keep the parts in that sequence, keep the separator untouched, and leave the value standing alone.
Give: 10h59
